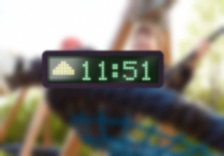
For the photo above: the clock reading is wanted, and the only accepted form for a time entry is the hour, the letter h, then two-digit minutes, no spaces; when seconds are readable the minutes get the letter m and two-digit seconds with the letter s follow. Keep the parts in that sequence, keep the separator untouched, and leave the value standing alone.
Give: 11h51
